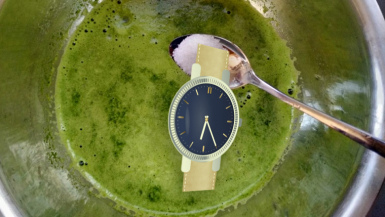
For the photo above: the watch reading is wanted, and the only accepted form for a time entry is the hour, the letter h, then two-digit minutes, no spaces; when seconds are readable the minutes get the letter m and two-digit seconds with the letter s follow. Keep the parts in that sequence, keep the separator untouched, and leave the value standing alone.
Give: 6h25
